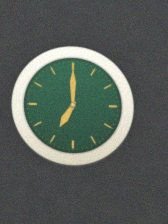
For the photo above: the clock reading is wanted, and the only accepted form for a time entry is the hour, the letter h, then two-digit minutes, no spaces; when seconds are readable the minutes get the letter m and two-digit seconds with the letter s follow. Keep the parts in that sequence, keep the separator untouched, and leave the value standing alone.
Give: 7h00
